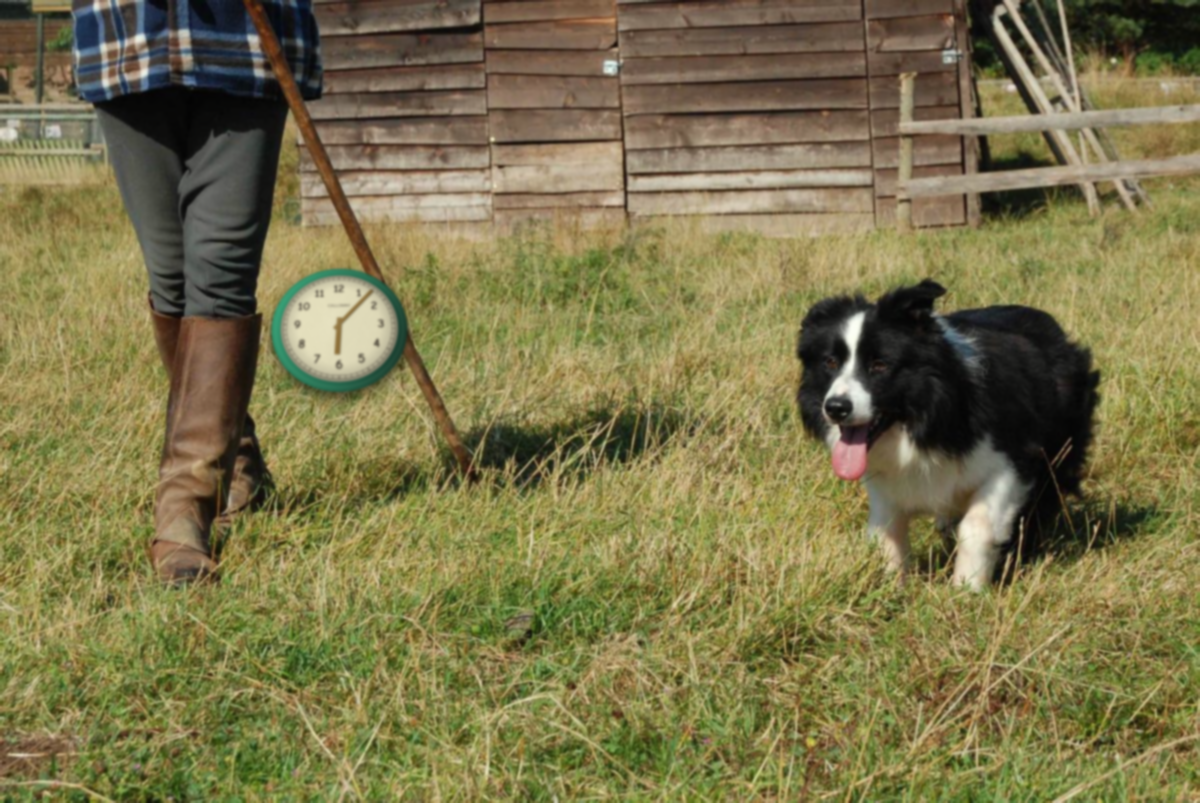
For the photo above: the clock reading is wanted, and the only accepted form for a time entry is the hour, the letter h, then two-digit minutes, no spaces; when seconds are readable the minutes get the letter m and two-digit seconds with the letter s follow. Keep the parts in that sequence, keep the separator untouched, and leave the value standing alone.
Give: 6h07
